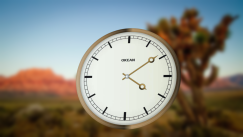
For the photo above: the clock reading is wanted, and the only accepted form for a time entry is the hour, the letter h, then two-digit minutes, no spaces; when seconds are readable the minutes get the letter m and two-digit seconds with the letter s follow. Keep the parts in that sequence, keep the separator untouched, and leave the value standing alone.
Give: 4h09
